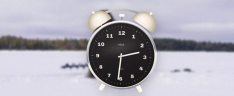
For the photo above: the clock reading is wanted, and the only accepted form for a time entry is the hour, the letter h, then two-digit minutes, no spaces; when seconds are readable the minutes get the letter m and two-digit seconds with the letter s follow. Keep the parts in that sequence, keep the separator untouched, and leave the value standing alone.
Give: 2h31
